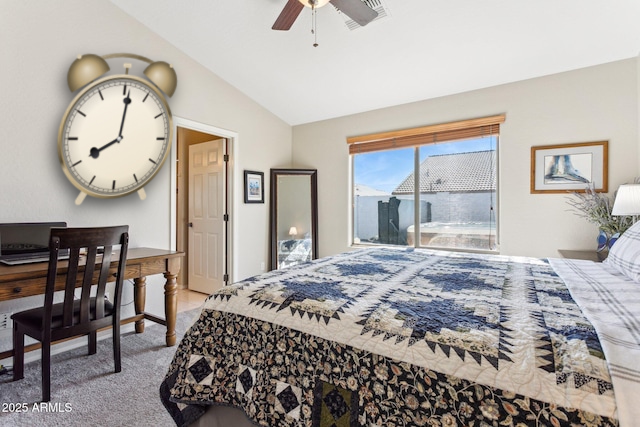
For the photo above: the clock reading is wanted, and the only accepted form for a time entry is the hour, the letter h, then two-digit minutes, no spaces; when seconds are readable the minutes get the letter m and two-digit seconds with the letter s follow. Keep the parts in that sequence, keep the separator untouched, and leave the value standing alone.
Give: 8h01
